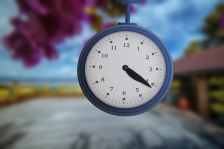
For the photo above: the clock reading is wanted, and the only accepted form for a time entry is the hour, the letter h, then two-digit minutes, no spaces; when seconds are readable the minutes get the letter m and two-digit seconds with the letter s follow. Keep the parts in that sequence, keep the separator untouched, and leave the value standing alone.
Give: 4h21
